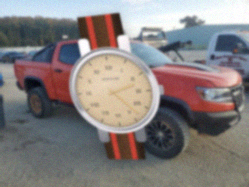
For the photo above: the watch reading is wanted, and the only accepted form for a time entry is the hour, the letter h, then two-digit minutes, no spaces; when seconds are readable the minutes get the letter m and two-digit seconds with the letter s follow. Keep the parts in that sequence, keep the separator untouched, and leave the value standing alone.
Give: 2h23
